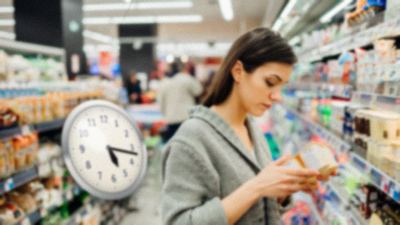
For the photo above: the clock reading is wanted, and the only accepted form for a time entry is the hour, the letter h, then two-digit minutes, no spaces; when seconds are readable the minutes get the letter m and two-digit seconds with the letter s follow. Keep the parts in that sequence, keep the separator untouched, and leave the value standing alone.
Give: 5h17
